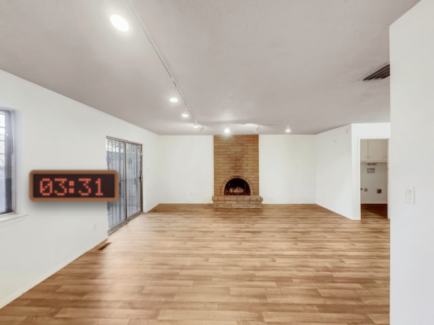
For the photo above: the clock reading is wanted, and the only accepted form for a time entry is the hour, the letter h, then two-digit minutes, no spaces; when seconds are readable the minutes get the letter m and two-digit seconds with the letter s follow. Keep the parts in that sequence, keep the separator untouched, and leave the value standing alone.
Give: 3h31
